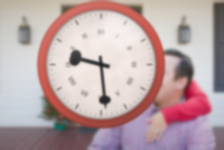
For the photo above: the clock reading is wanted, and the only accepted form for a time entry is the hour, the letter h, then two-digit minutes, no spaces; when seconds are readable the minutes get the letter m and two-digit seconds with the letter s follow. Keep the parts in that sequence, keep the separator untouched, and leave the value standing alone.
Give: 9h29
